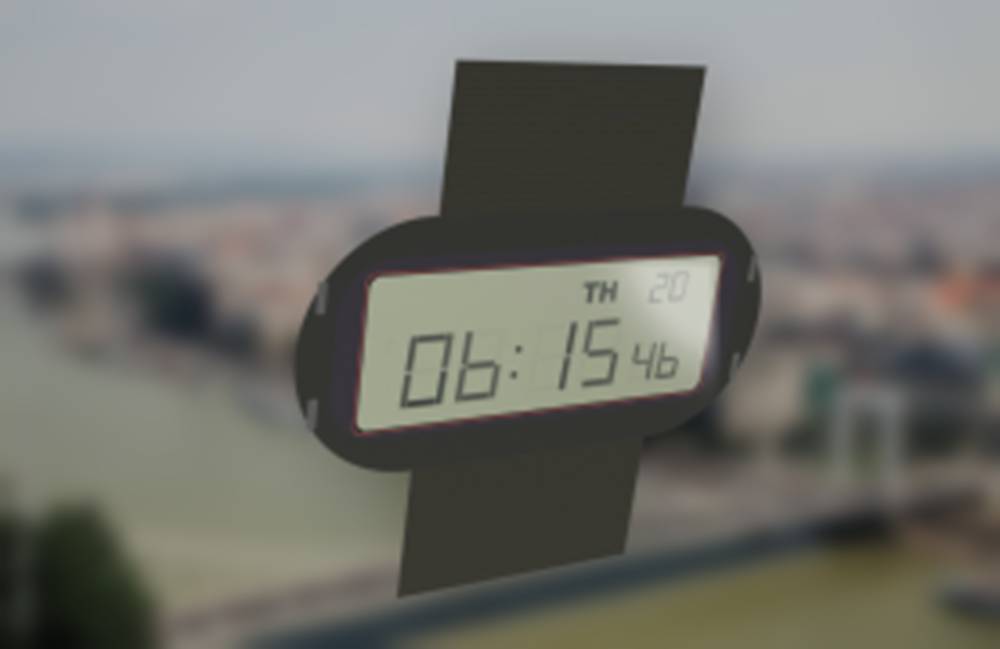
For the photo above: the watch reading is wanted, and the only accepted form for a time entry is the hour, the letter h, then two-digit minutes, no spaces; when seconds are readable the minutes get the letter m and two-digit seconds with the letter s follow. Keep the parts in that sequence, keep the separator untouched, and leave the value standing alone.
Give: 6h15m46s
